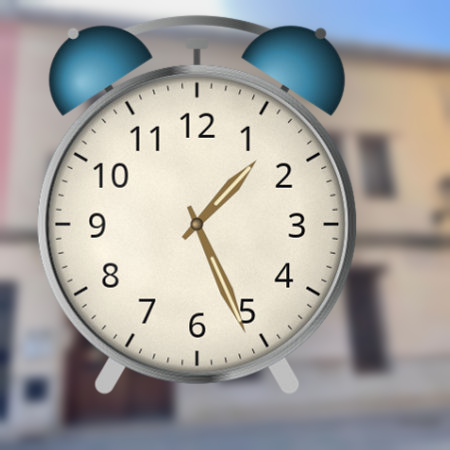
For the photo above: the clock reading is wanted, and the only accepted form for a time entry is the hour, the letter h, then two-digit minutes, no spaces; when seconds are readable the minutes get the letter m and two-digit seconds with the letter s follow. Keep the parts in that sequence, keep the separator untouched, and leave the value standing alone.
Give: 1h26
